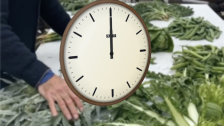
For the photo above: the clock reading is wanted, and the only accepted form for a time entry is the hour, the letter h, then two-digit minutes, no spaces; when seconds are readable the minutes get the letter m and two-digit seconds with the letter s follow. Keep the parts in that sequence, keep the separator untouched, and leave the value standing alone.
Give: 12h00
